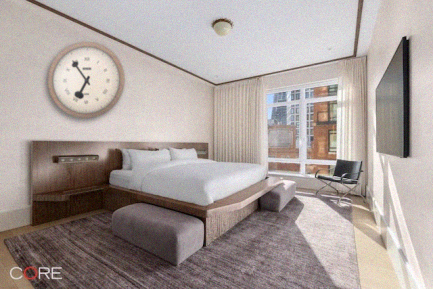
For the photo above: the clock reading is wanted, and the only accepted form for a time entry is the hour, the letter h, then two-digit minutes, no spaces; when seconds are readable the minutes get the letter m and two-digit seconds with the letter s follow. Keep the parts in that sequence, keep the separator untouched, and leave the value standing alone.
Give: 6h54
